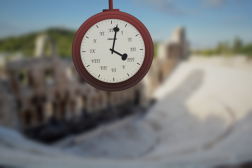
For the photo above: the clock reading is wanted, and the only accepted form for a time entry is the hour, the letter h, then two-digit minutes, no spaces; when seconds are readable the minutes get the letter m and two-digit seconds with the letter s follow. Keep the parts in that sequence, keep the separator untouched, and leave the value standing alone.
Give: 4h02
